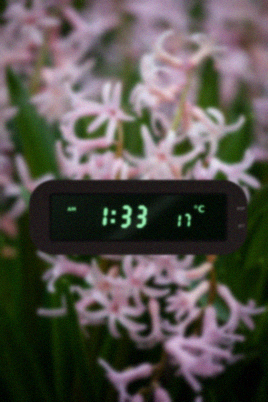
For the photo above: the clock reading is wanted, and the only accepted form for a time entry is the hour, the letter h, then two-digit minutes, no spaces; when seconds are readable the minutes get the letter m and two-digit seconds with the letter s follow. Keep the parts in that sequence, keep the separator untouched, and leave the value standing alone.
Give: 1h33
